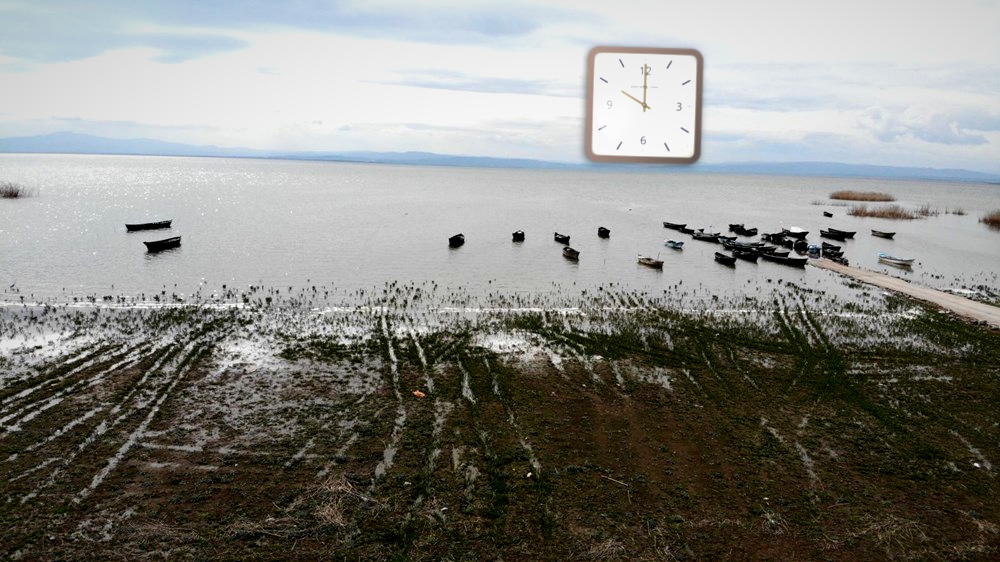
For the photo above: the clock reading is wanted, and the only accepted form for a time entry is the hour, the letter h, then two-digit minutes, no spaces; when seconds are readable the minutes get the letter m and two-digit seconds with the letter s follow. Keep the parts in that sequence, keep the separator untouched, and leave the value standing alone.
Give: 10h00
